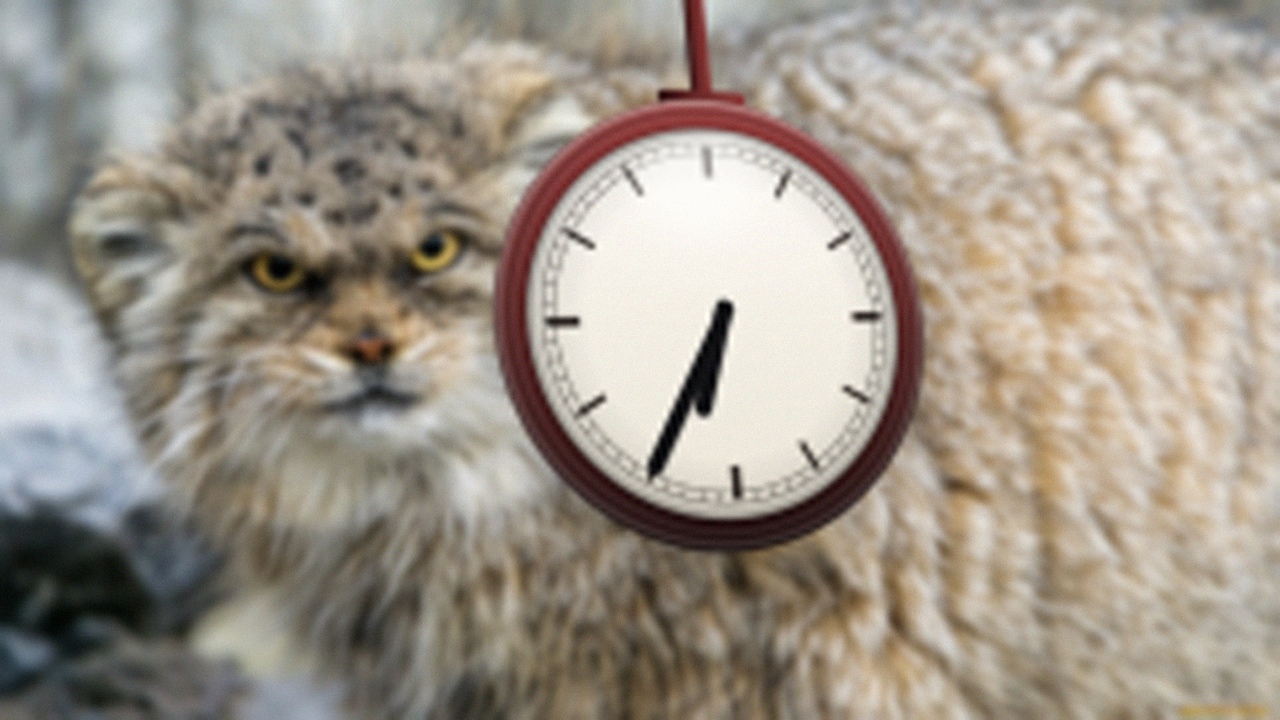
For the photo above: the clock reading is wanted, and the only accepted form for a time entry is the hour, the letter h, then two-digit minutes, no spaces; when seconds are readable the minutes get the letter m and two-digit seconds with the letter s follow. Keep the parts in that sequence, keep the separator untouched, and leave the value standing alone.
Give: 6h35
